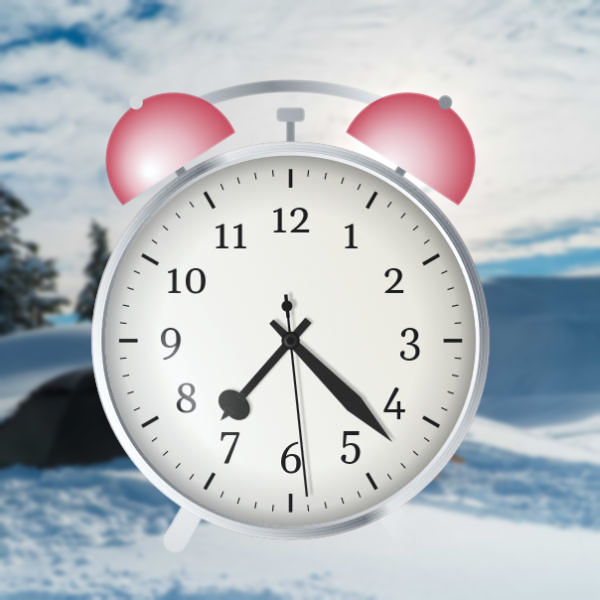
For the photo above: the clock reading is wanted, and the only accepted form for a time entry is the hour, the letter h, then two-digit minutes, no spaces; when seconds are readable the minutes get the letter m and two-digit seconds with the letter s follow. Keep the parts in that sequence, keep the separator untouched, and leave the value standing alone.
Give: 7h22m29s
